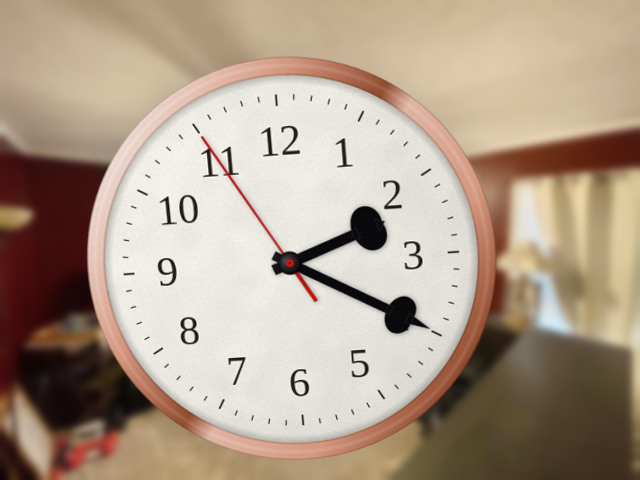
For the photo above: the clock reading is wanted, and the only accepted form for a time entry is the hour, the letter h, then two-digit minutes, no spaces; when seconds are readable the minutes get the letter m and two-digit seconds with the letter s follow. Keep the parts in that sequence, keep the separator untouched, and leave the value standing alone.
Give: 2h19m55s
